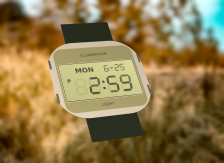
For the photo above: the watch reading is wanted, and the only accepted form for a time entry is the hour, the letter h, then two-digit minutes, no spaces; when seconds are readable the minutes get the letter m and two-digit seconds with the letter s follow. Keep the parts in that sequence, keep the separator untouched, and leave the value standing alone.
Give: 2h59
